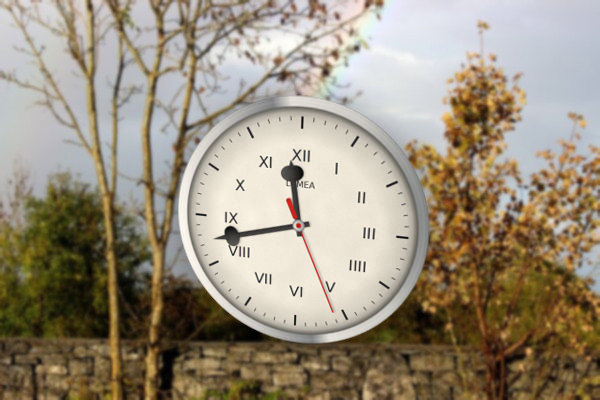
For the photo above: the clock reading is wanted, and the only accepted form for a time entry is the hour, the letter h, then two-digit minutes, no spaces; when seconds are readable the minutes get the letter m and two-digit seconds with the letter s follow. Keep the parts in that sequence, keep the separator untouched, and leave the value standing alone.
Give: 11h42m26s
